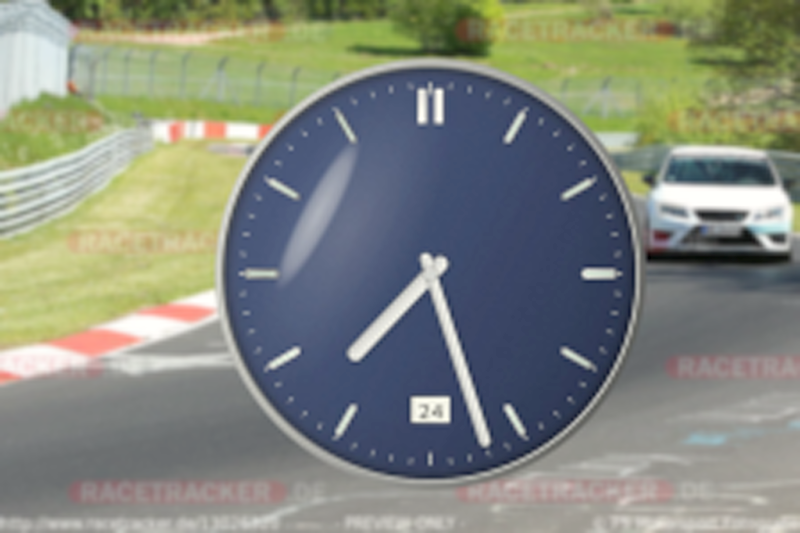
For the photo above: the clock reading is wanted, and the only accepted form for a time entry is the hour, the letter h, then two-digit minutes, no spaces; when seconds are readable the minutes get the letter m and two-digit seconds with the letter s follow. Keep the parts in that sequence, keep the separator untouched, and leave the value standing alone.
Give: 7h27
